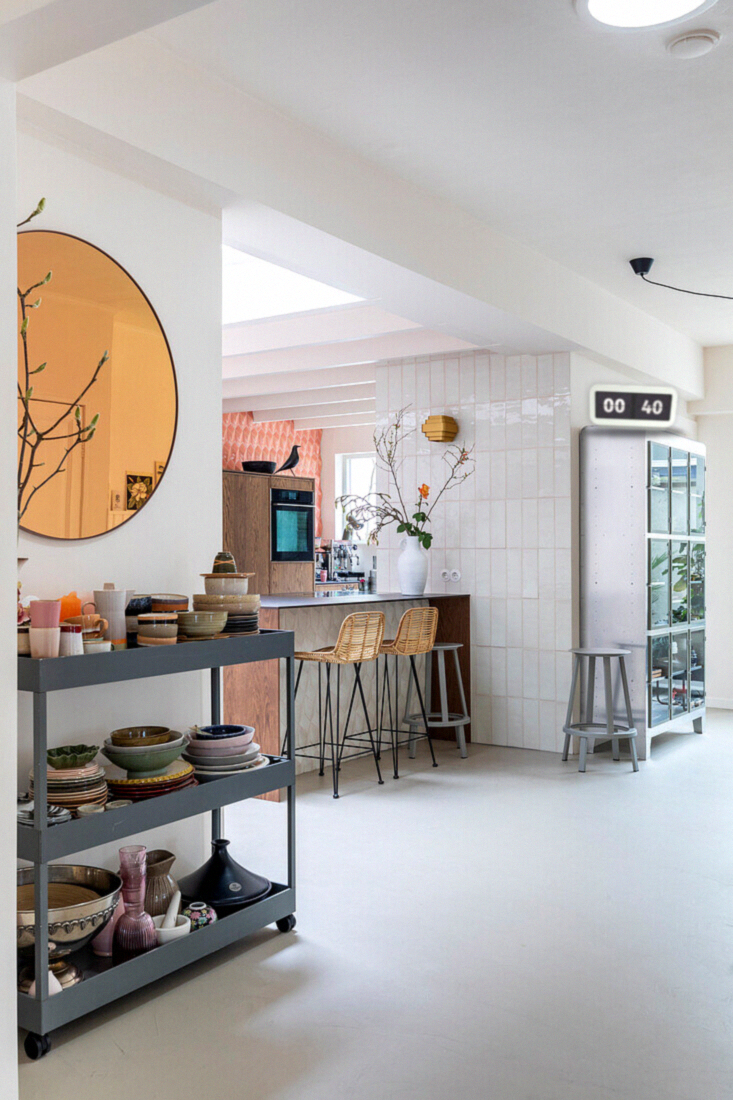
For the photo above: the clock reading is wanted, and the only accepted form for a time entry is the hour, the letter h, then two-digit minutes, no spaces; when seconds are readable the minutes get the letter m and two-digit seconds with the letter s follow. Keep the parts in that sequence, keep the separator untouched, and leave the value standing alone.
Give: 0h40
